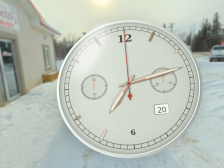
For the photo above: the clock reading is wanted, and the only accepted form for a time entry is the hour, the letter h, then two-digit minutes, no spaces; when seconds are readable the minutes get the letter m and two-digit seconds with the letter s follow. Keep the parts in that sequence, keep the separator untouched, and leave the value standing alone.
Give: 7h13
